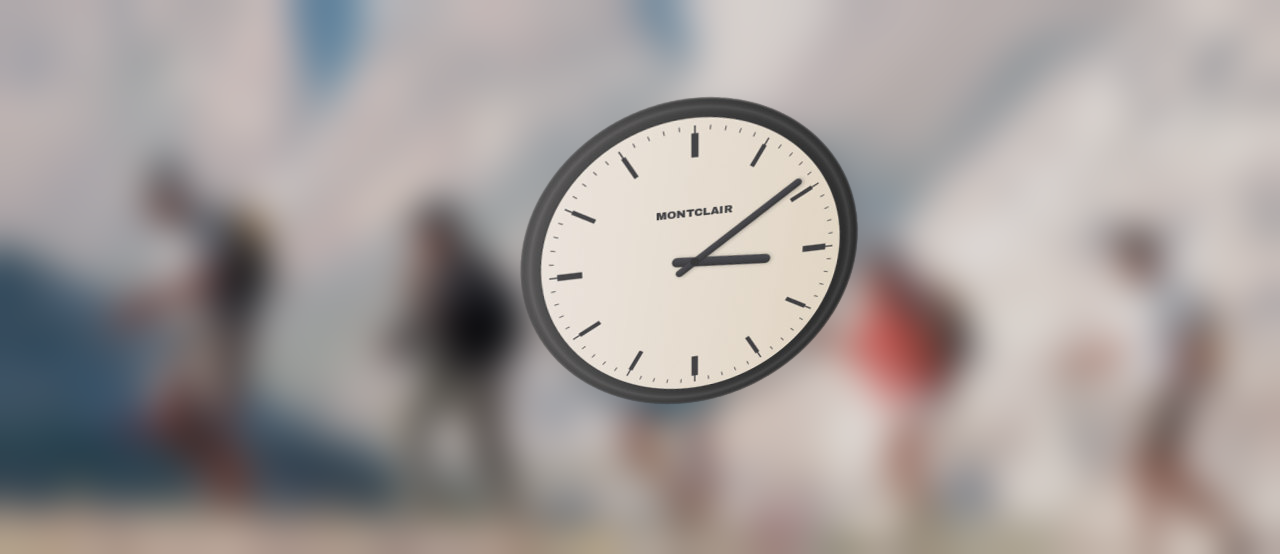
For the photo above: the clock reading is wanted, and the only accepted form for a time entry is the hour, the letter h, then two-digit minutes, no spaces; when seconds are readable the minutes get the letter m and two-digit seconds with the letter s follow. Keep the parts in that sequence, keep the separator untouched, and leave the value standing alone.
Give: 3h09
